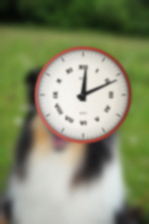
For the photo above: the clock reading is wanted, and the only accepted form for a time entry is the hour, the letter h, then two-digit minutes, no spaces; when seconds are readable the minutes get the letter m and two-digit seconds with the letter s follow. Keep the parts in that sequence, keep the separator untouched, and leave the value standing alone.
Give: 12h11
